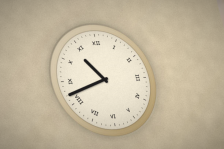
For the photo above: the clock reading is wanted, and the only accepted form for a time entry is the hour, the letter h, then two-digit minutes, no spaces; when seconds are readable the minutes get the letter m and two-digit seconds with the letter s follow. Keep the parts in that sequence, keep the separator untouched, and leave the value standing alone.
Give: 10h42
